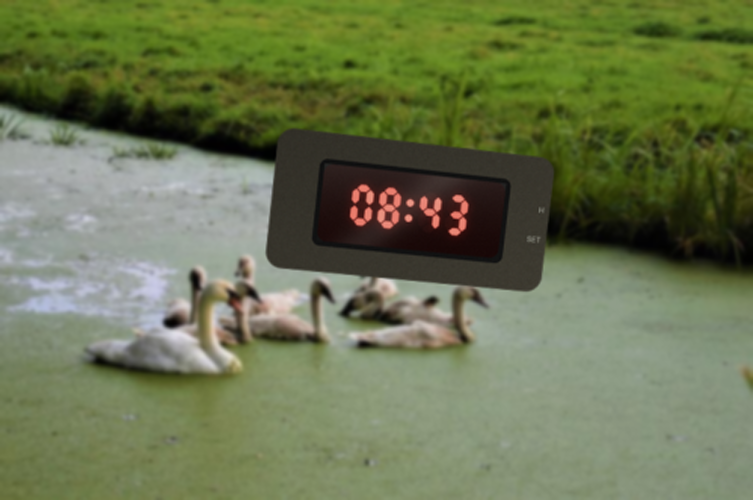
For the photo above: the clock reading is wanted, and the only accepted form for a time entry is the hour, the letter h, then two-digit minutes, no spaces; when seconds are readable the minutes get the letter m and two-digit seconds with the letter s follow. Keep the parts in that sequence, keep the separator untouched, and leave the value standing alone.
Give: 8h43
